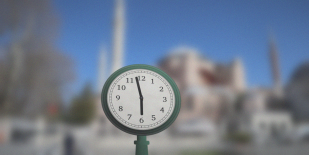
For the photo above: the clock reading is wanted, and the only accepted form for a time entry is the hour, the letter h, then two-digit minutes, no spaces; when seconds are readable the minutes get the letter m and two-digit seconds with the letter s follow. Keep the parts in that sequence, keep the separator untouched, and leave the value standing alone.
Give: 5h58
